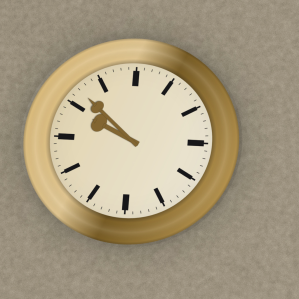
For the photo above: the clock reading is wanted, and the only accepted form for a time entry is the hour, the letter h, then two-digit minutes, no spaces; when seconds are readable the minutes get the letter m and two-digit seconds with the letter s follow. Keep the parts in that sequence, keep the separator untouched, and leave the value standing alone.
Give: 9h52
